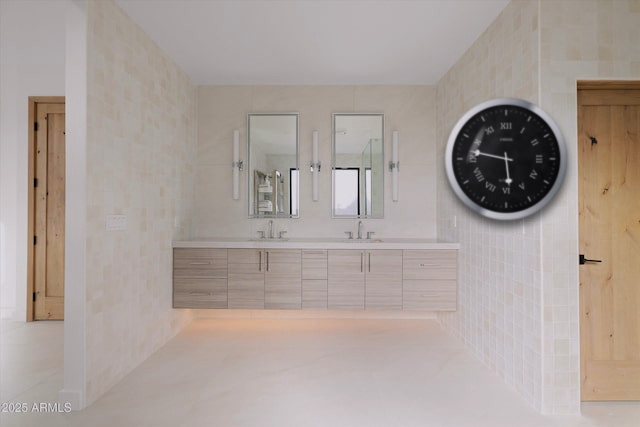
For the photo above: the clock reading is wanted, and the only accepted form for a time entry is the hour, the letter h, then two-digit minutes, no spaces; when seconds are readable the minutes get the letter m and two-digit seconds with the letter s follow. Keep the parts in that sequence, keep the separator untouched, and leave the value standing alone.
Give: 5h47
